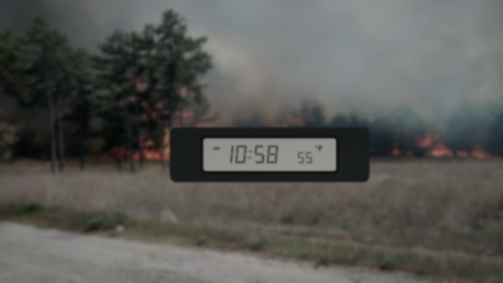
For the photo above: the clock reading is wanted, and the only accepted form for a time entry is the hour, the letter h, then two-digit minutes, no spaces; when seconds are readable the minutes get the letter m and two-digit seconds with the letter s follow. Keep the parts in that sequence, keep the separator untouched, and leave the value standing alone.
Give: 10h58
